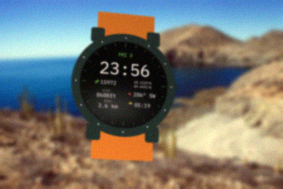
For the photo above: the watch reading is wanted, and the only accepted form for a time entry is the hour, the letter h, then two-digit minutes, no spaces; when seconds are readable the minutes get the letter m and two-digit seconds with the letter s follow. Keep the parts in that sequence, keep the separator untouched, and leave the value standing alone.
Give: 23h56
